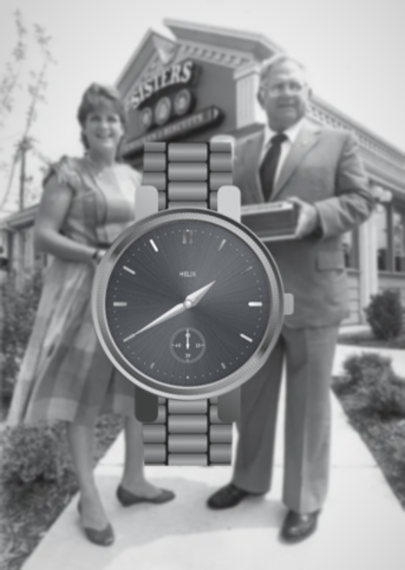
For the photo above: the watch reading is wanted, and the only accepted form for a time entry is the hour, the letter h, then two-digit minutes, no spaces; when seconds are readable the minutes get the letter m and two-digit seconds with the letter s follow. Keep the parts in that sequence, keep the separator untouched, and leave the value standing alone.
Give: 1h40
